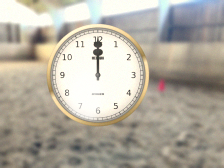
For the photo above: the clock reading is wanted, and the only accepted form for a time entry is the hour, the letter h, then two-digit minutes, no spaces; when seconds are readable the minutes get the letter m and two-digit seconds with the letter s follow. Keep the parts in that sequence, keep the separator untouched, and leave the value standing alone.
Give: 12h00
